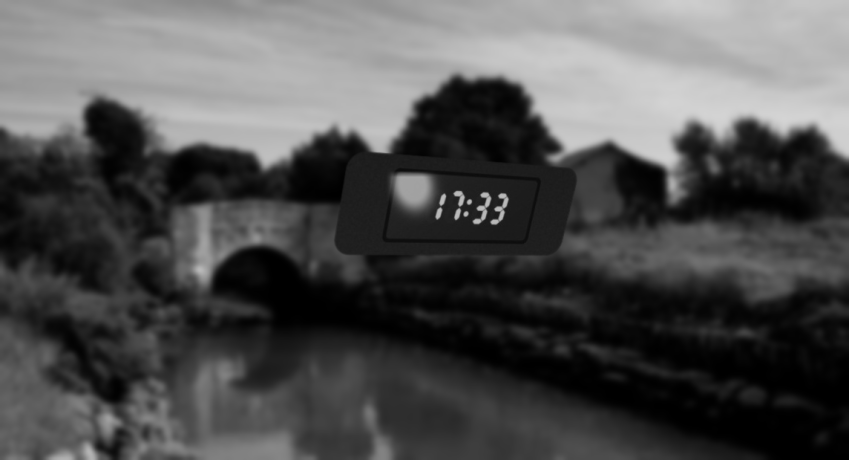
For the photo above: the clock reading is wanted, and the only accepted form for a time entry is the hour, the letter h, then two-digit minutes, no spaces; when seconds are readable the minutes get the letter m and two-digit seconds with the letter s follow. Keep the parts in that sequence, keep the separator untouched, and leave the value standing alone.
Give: 17h33
